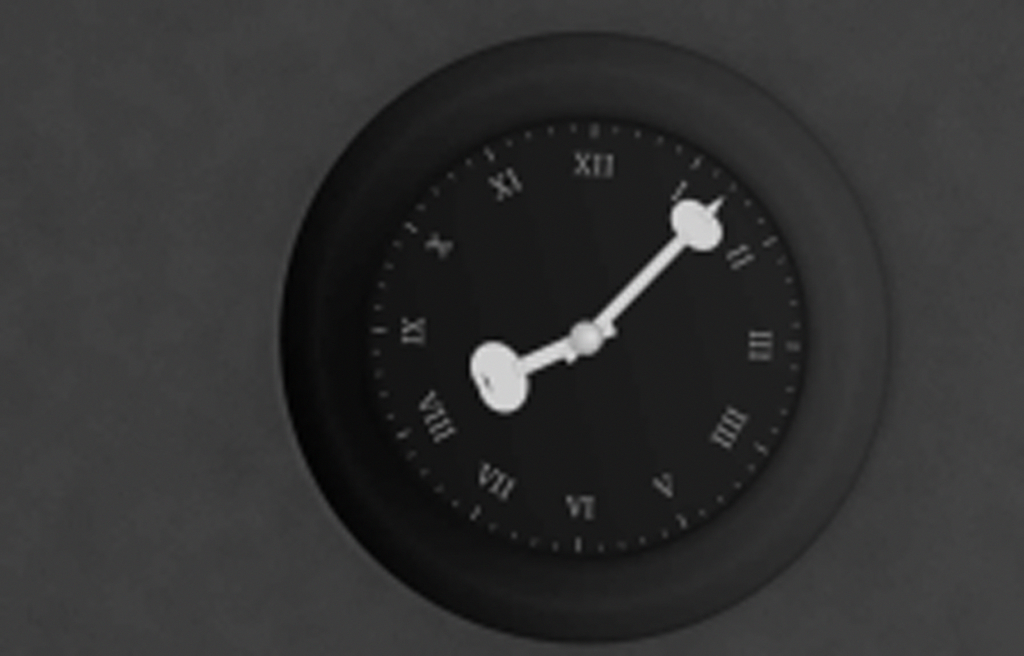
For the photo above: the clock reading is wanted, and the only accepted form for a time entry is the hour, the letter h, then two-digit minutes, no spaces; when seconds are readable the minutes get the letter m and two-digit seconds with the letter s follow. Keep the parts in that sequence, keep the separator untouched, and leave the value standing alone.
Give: 8h07
